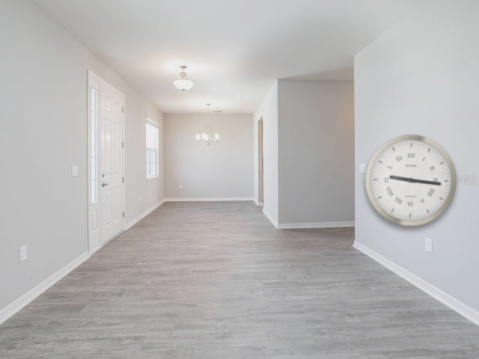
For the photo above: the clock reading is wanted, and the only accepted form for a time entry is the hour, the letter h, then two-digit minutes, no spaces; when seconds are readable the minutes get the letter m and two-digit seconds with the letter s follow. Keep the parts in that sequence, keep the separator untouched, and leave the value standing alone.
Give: 9h16
